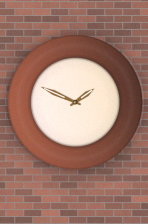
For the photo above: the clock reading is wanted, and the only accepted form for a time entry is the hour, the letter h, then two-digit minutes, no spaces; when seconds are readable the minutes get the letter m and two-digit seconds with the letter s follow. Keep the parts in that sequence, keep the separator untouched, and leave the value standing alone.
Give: 1h49
